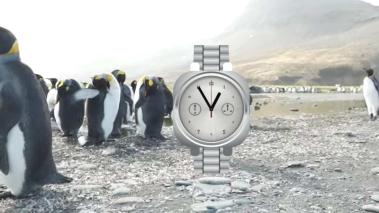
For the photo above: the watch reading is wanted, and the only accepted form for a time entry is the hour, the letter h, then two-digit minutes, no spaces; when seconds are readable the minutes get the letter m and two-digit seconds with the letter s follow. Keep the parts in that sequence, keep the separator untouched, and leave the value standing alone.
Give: 12h55
